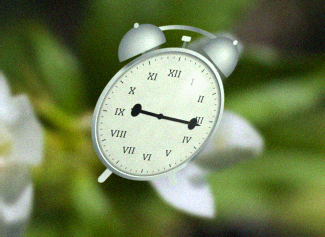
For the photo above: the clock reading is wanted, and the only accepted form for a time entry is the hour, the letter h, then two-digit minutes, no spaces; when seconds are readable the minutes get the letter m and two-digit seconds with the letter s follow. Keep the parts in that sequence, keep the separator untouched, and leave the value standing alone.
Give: 9h16
